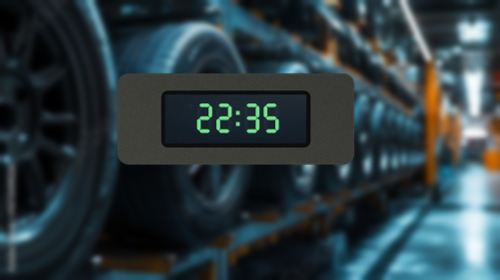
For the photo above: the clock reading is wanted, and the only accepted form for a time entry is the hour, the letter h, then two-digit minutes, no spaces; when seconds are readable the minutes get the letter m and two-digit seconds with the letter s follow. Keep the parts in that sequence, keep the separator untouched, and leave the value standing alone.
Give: 22h35
